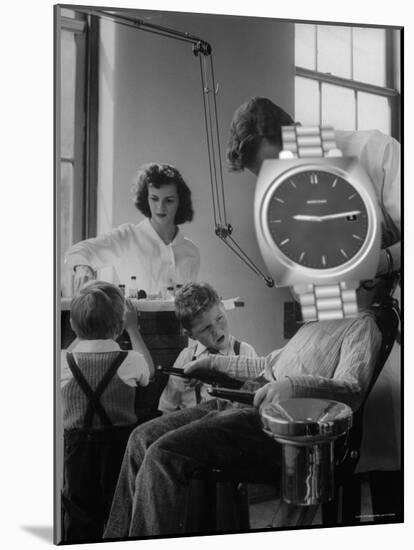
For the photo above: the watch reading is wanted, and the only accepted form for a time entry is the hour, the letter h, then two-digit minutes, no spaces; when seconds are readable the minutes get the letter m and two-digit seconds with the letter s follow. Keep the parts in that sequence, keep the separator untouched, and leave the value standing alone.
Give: 9h14
